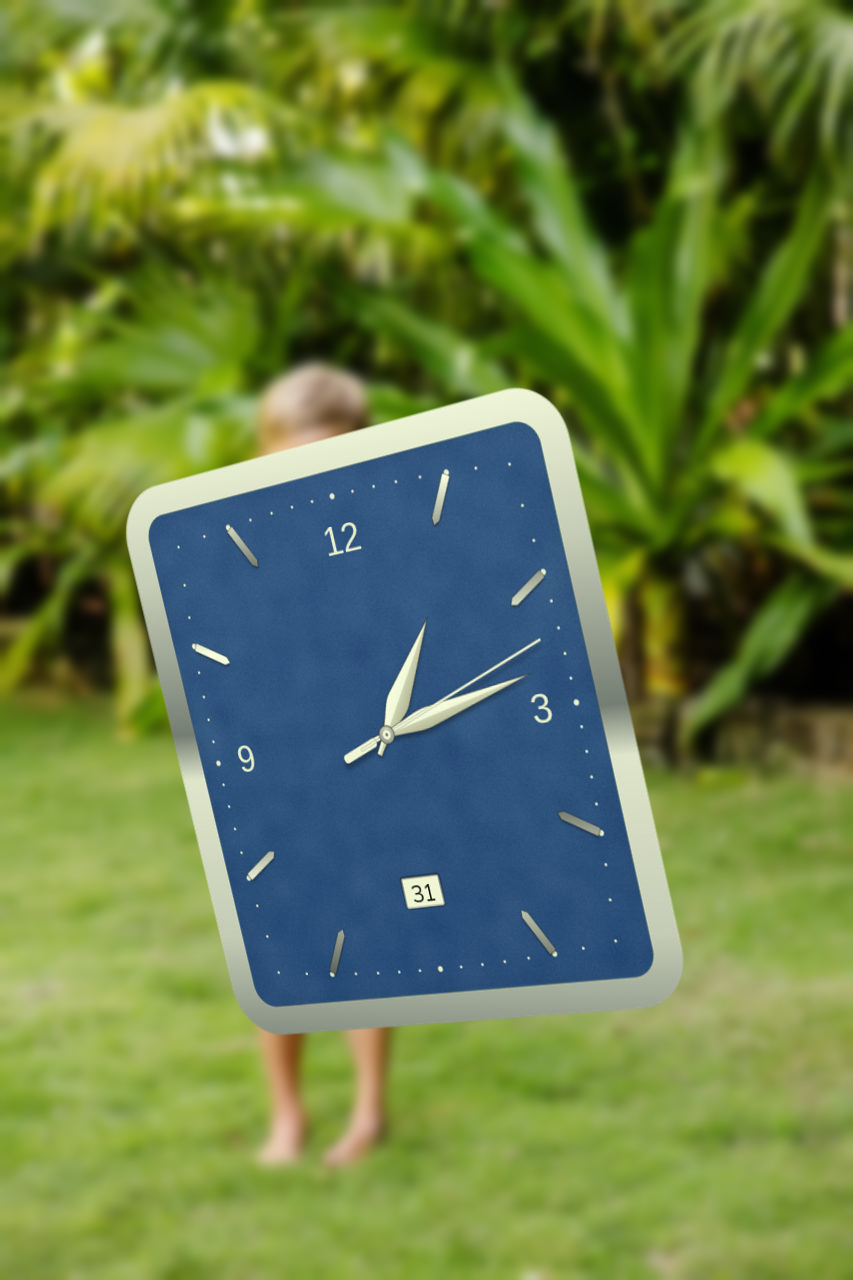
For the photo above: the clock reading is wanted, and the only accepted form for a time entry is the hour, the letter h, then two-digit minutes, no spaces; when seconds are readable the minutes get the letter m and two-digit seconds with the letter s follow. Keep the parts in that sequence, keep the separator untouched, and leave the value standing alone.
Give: 1h13m12s
